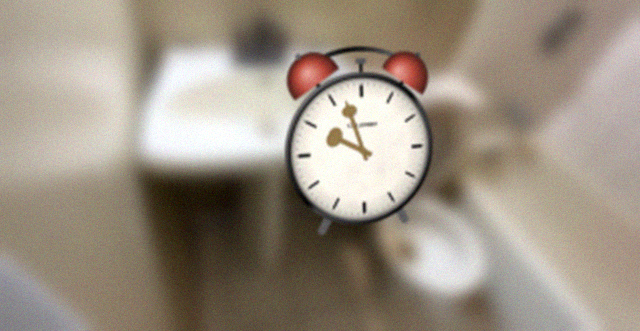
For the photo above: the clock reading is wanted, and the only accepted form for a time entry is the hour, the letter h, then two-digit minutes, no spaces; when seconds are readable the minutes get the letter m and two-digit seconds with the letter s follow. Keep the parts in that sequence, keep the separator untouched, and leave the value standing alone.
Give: 9h57
